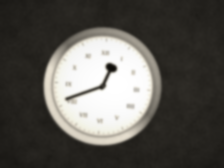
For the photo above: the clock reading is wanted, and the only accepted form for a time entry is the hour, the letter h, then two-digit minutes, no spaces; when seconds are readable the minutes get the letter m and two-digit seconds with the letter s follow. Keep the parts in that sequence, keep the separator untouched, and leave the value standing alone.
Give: 12h41
